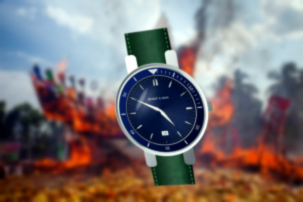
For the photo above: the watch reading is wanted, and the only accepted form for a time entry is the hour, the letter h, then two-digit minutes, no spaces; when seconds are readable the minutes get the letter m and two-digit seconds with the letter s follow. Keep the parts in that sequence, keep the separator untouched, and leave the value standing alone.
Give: 4h50
